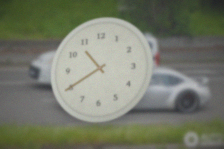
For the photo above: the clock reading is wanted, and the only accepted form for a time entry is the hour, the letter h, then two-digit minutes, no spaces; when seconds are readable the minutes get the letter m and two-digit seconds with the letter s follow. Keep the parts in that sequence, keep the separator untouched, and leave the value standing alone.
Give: 10h40
